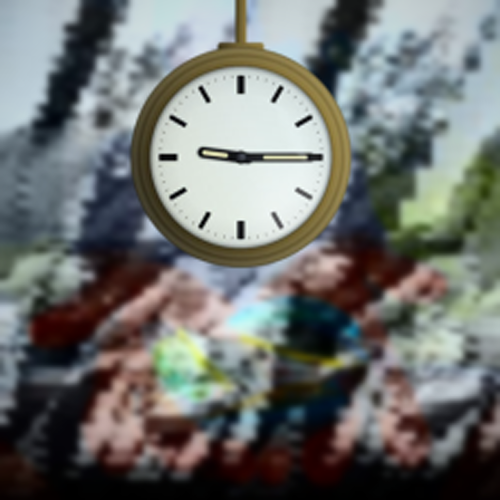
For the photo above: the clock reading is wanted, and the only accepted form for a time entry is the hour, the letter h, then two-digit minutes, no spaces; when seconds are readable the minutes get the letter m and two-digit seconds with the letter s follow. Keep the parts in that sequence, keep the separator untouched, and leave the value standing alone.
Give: 9h15
